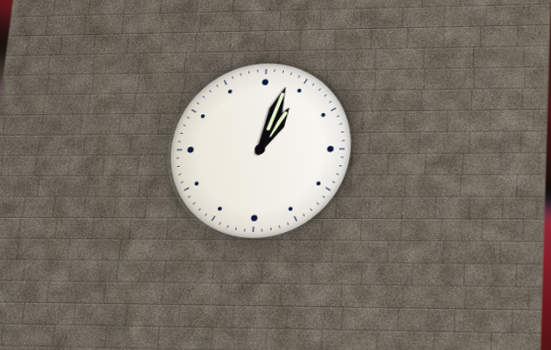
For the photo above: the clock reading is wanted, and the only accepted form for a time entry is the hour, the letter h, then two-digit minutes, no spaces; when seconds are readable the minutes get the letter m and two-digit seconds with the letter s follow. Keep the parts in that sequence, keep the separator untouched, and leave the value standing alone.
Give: 1h03
